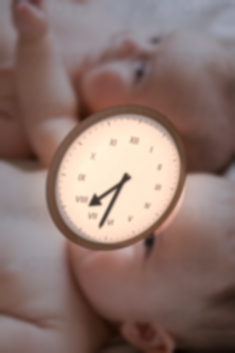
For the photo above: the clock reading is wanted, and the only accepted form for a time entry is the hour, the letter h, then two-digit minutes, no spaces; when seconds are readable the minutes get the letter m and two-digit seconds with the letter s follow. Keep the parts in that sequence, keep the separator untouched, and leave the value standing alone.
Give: 7h32
